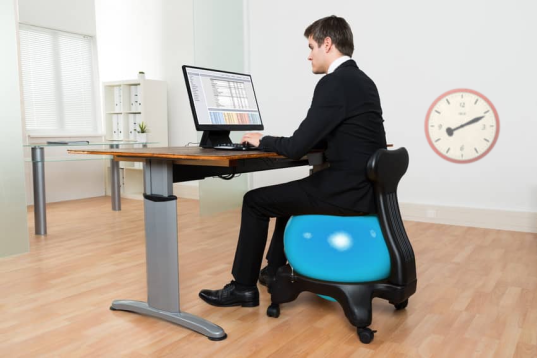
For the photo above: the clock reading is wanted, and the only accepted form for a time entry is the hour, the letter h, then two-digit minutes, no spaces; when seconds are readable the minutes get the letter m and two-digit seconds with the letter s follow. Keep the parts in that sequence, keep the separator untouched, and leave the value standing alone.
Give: 8h11
